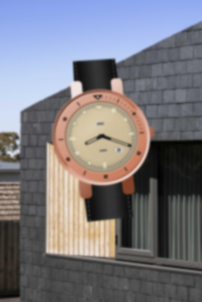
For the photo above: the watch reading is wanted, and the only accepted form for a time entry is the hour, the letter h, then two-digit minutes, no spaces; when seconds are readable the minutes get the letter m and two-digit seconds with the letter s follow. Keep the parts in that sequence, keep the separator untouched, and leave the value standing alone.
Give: 8h19
